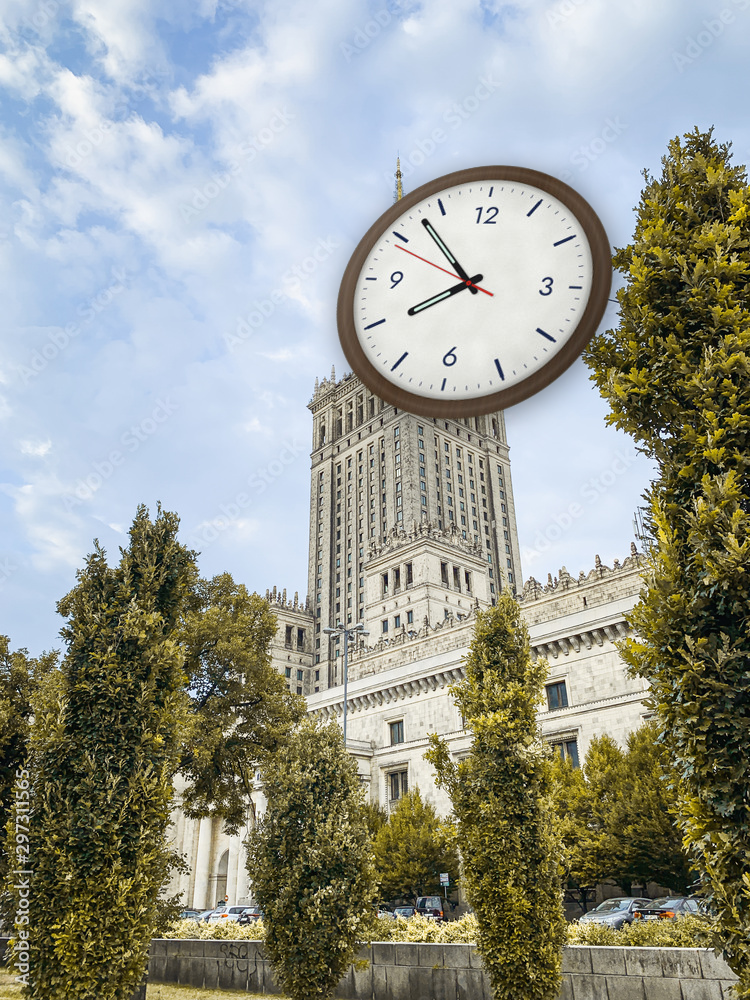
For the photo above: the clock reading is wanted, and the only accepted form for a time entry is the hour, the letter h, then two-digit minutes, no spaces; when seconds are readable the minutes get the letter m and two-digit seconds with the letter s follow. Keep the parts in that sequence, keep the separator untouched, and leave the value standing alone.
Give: 7h52m49s
